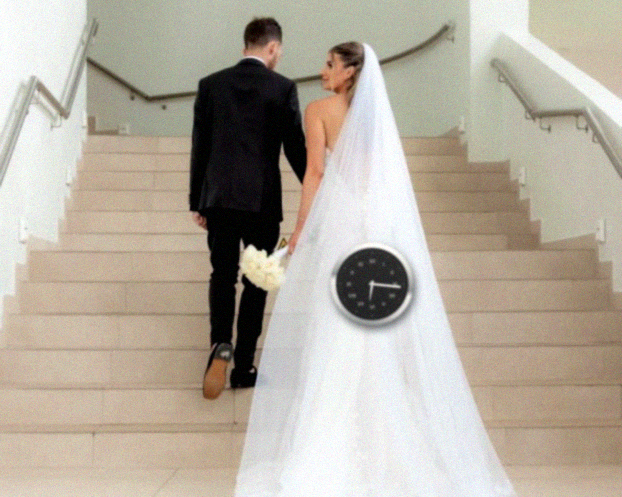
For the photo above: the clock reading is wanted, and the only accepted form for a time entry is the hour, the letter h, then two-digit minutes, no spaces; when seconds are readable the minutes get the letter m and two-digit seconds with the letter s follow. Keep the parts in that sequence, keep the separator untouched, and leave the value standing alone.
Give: 6h16
